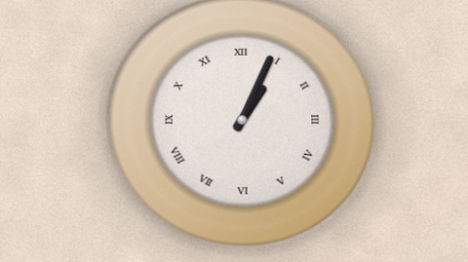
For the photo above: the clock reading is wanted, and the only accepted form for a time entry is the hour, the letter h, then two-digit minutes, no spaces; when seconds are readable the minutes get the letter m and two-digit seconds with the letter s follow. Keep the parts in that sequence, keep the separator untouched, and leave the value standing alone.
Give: 1h04
